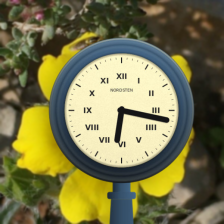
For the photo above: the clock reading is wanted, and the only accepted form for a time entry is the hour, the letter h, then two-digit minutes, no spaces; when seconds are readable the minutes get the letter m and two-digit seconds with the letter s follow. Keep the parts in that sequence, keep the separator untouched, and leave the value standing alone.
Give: 6h17
